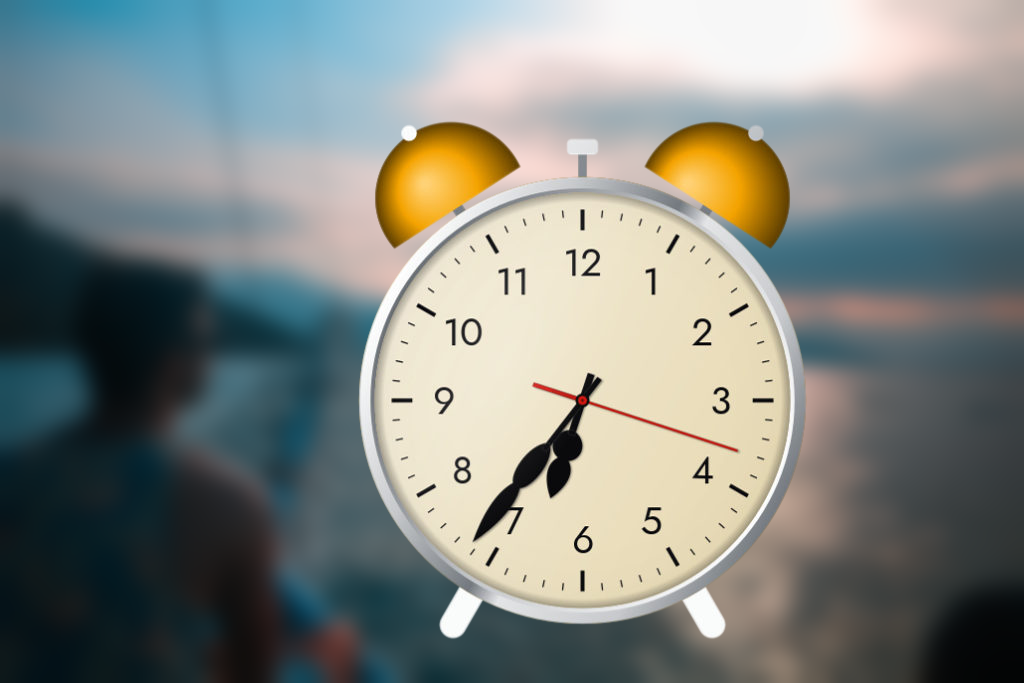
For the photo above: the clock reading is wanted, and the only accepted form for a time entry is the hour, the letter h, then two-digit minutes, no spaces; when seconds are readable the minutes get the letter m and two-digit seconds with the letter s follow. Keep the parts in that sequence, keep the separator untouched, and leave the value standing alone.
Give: 6h36m18s
